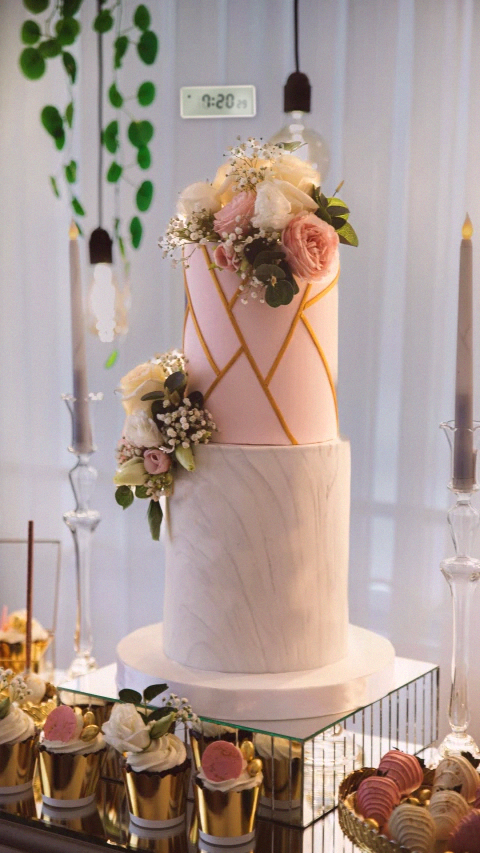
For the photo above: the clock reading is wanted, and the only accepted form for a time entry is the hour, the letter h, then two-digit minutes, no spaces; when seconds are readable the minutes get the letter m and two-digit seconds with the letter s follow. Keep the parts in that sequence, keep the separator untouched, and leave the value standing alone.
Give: 7h20
